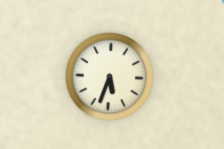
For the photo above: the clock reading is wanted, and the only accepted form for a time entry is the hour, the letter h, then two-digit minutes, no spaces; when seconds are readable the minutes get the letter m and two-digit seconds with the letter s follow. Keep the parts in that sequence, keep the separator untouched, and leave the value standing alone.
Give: 5h33
